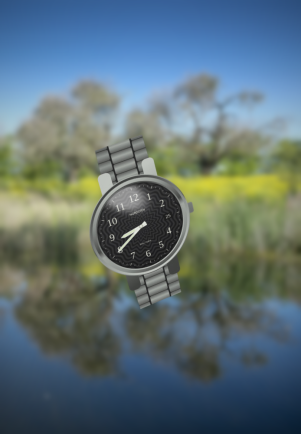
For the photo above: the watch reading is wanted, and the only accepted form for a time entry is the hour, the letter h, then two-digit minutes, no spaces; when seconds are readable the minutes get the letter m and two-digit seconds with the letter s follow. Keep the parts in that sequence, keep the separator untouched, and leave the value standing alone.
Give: 8h40
